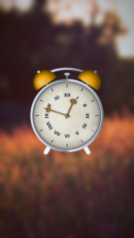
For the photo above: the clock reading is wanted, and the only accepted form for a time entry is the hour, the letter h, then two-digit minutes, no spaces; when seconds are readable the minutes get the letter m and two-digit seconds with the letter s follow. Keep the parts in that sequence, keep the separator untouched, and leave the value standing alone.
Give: 12h48
